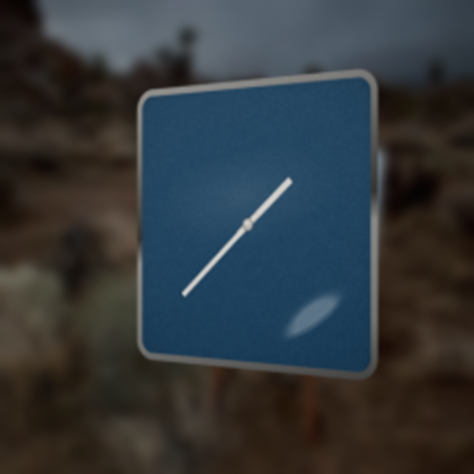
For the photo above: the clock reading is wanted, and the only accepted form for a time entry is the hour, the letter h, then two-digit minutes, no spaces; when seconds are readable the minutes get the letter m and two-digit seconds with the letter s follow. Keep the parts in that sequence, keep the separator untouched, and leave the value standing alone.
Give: 1h38
